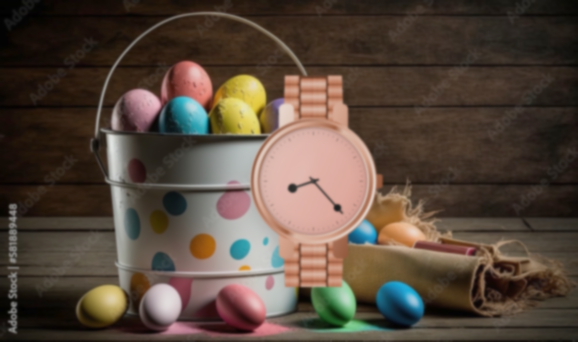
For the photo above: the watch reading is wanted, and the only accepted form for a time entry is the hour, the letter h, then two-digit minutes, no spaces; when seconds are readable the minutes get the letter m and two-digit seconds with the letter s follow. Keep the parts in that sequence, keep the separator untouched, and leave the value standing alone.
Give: 8h23
